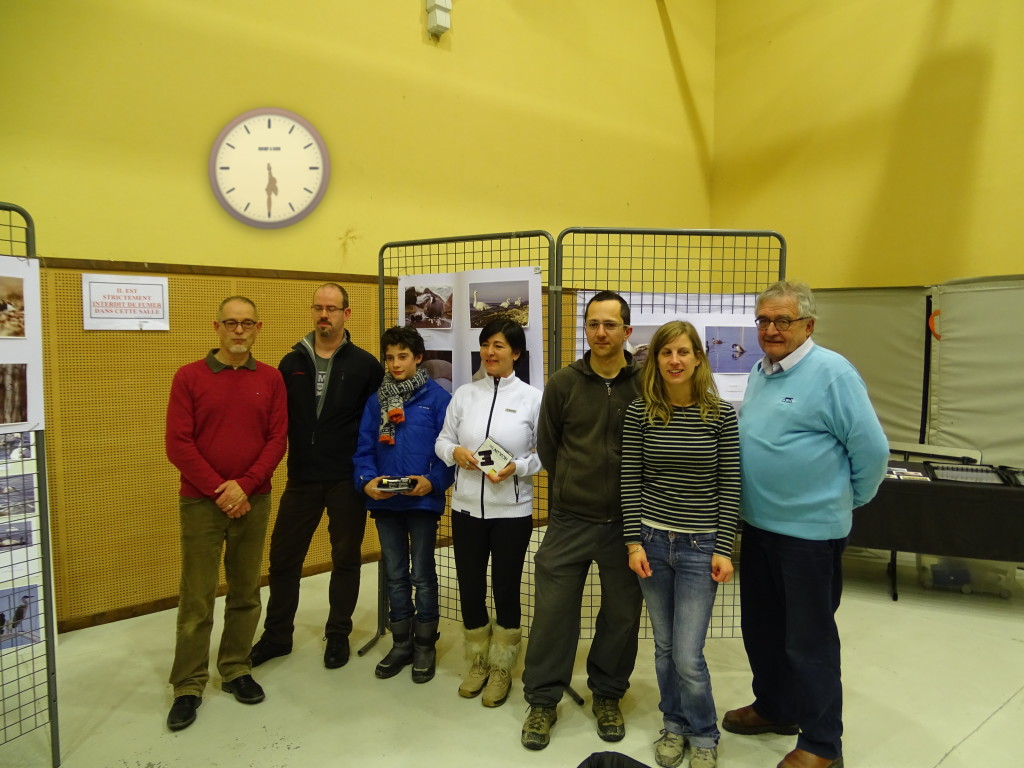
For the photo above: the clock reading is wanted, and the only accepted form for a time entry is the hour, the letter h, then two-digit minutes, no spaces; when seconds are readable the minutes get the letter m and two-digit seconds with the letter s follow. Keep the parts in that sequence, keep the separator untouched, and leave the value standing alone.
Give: 5h30
